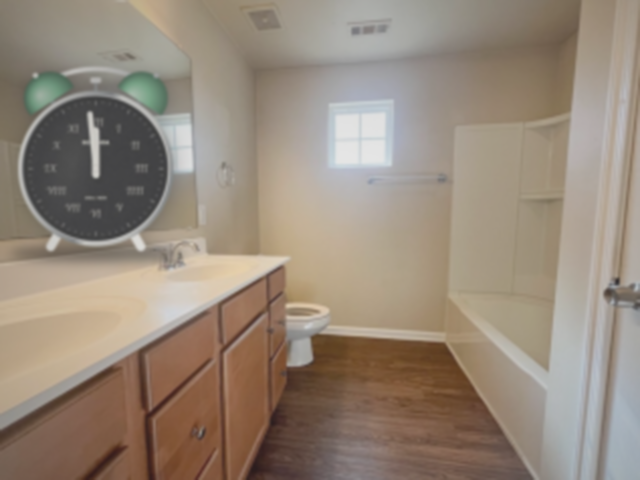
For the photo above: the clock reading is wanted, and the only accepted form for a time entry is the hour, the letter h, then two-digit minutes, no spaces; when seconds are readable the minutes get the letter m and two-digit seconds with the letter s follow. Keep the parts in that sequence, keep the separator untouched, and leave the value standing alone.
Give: 11h59
